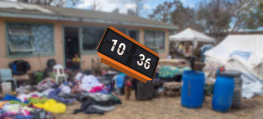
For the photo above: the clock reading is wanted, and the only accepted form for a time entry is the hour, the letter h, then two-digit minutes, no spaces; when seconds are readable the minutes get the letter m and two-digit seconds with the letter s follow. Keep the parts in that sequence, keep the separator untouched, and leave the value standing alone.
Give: 10h36
